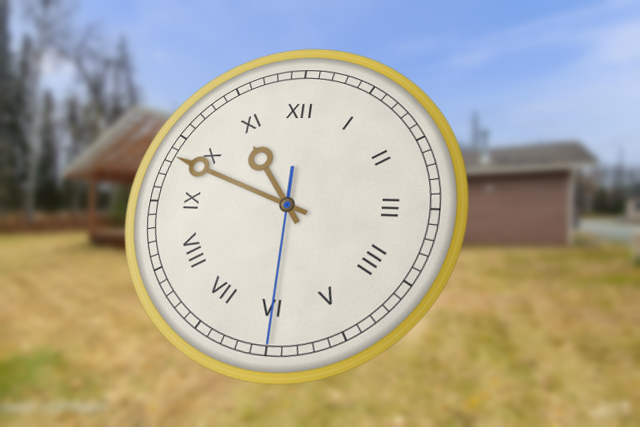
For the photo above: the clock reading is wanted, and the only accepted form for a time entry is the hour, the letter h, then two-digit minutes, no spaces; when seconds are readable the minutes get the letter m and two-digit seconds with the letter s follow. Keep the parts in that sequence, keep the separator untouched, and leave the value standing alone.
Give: 10h48m30s
